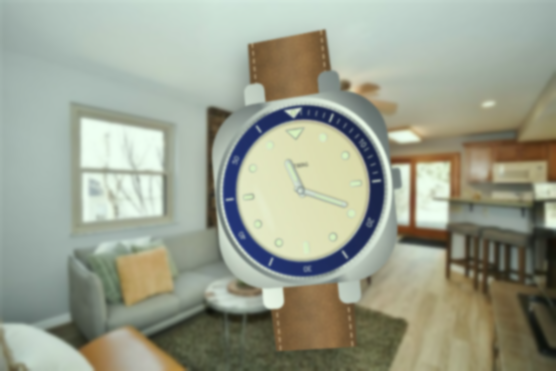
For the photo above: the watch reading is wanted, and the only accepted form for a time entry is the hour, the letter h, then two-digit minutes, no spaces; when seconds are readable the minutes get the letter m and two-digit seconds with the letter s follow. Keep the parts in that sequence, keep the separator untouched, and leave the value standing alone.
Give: 11h19
